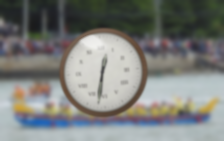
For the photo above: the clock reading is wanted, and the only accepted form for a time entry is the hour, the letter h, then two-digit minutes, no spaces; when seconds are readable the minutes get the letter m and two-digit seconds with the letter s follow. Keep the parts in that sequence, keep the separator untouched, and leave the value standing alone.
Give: 12h32
